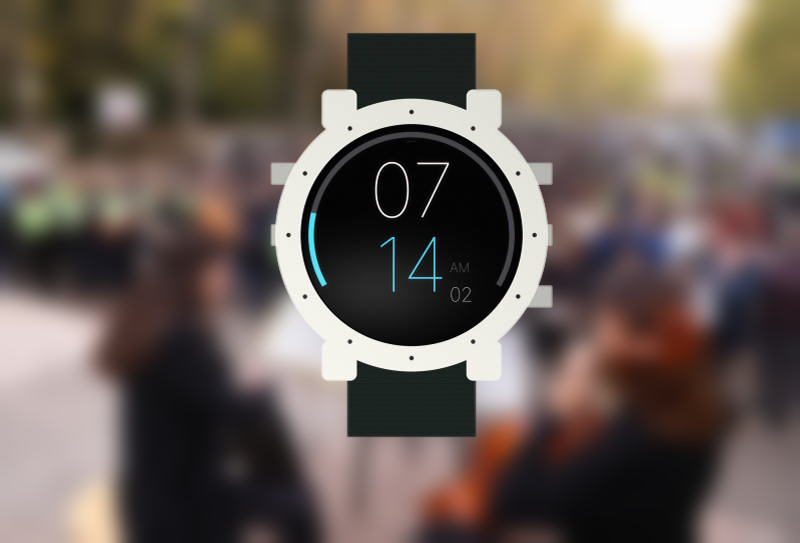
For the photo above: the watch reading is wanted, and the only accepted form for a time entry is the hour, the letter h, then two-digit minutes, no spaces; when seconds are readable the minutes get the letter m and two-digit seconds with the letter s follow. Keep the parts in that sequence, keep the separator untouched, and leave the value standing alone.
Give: 7h14m02s
